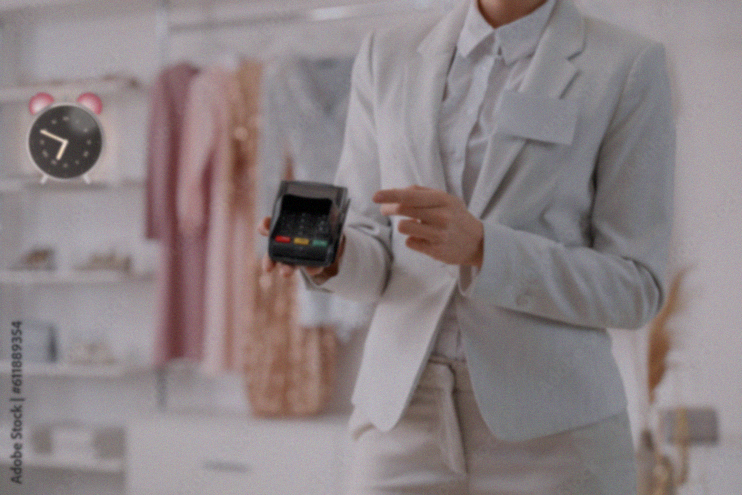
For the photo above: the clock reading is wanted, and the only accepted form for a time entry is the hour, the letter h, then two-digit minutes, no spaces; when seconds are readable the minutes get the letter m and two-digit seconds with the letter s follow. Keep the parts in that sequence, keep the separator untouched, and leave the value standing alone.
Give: 6h49
